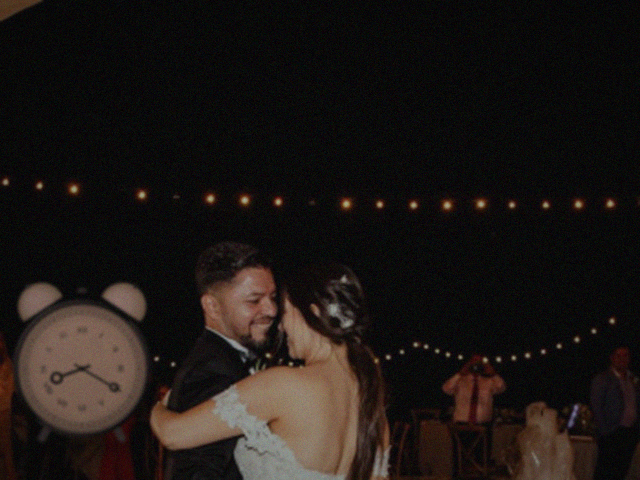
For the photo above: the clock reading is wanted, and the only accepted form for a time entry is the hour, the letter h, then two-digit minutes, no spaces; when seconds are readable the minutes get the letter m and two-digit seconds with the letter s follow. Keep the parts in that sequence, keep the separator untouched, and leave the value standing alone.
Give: 8h20
